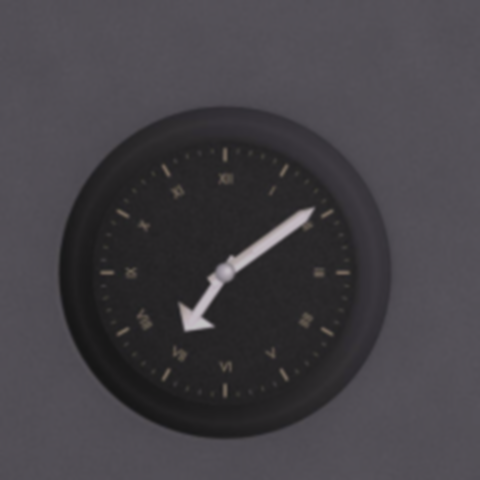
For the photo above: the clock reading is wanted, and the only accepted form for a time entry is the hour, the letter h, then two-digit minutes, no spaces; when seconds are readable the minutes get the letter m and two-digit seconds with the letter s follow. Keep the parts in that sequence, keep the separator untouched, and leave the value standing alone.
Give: 7h09
